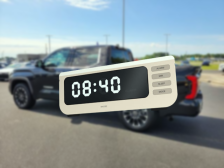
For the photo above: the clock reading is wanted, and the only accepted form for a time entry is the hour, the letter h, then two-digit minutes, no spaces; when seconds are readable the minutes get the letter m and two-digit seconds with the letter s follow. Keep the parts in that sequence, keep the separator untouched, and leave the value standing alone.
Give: 8h40
